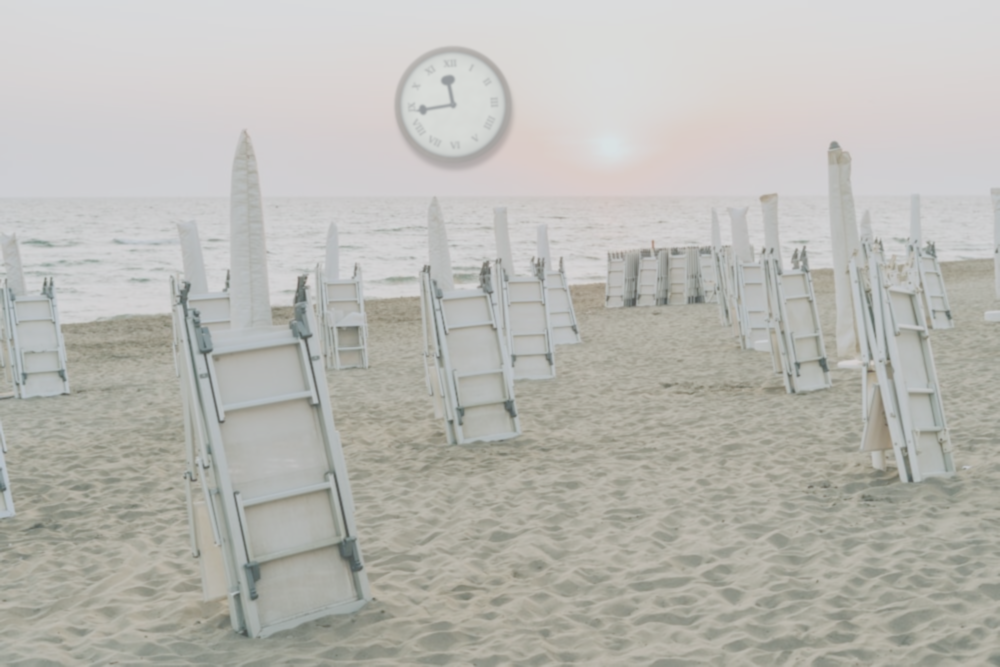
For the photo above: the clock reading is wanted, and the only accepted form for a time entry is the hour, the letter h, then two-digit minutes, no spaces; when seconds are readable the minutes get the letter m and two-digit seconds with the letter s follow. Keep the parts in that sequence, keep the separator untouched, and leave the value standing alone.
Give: 11h44
